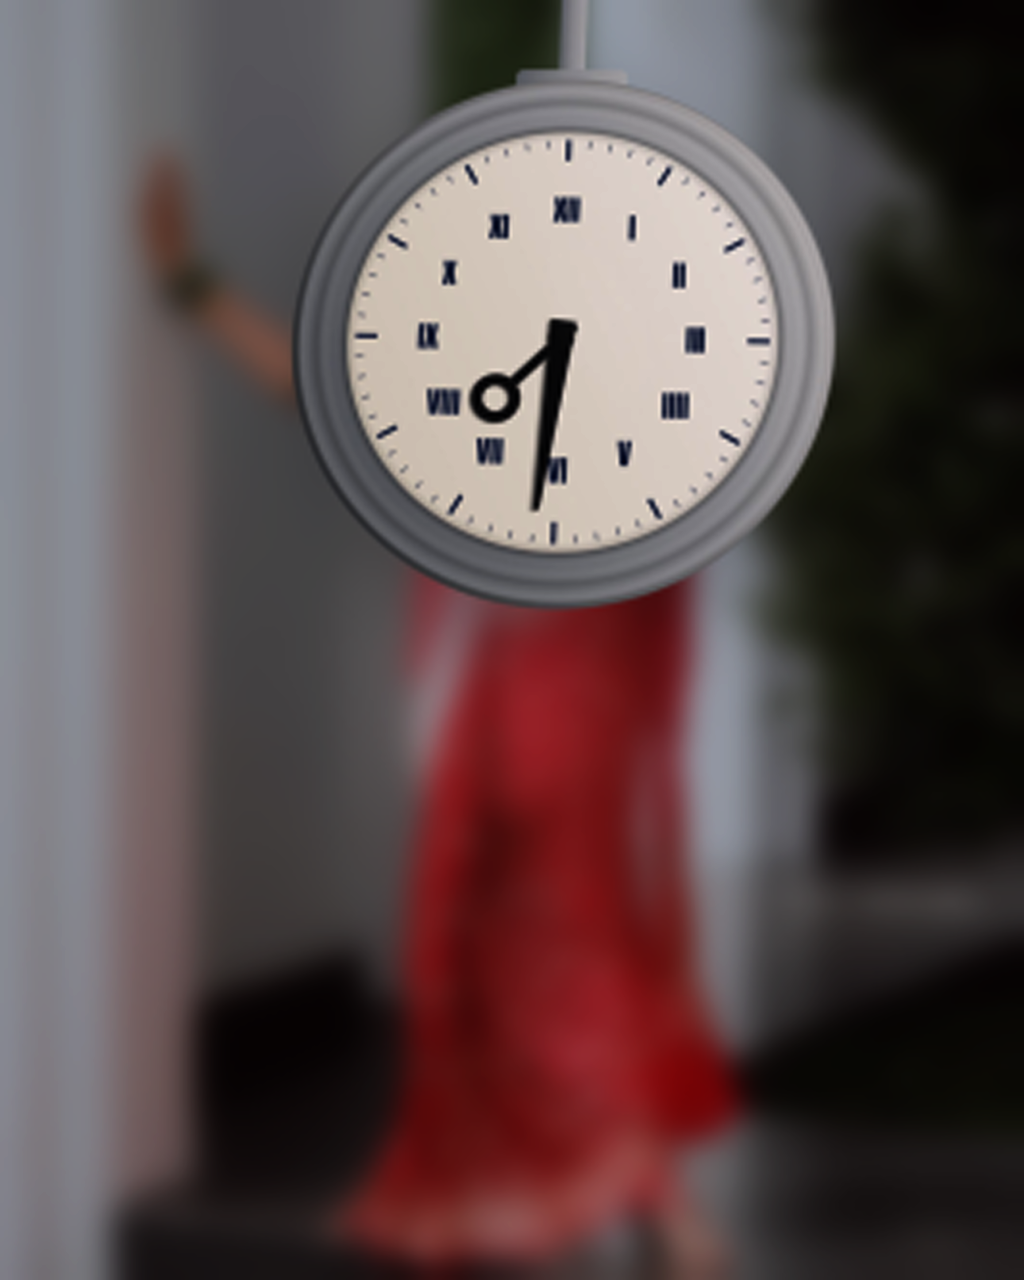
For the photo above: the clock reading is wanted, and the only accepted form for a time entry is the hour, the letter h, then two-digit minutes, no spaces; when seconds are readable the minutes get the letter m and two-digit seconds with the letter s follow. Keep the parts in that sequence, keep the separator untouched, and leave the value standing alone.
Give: 7h31
